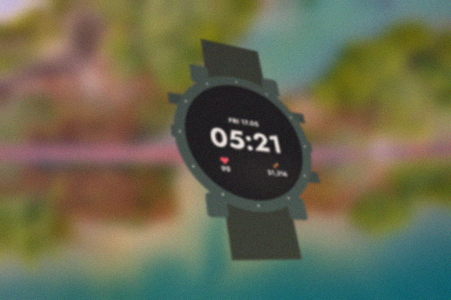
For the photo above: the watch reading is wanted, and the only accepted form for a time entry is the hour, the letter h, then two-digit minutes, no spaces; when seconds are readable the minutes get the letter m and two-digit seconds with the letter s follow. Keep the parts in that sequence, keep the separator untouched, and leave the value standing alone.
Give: 5h21
